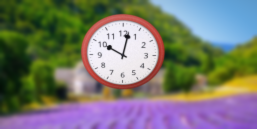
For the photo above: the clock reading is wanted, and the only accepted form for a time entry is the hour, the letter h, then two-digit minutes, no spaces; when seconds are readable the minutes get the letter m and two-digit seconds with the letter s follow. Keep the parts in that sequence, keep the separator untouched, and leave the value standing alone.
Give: 10h02
